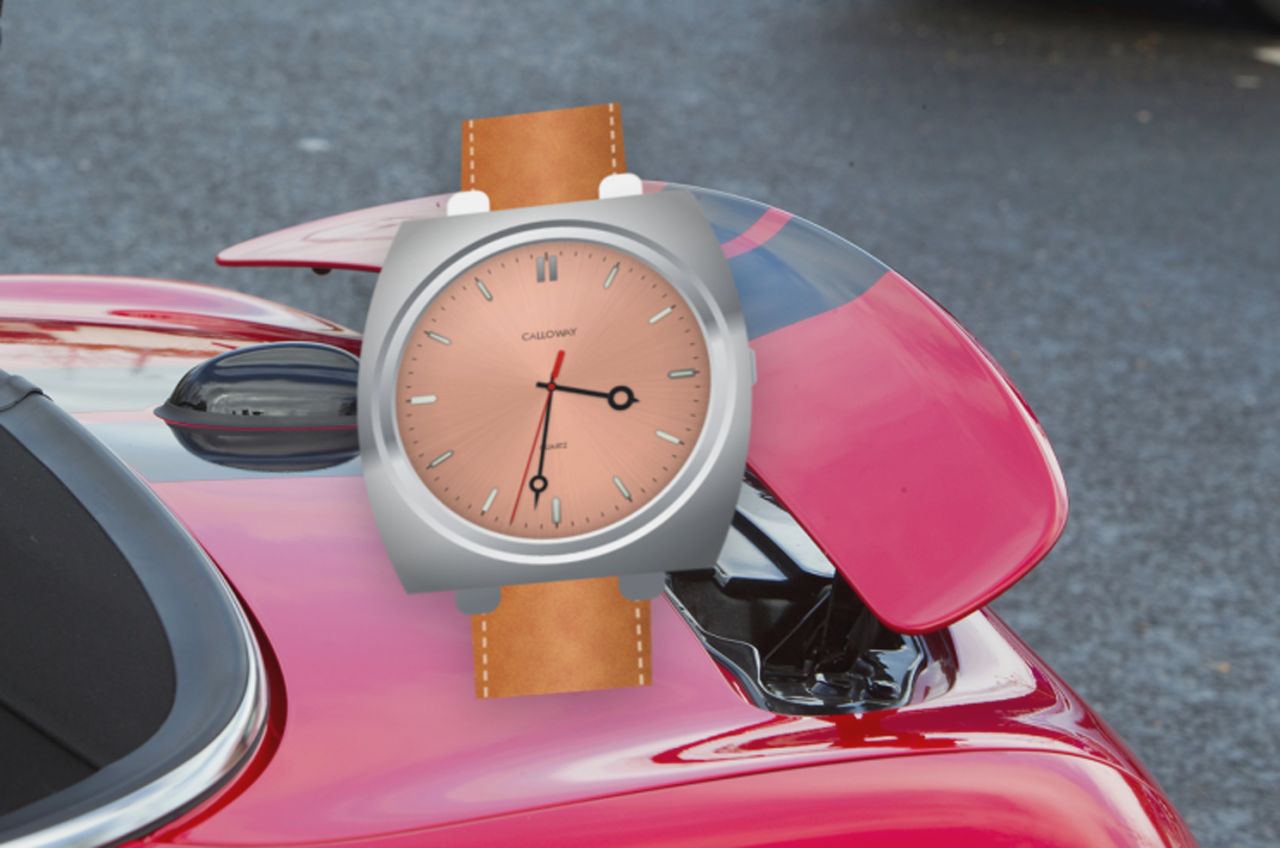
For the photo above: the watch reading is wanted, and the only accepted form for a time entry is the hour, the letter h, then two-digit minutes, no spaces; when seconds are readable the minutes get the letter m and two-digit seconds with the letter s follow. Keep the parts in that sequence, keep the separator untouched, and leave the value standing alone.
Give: 3h31m33s
